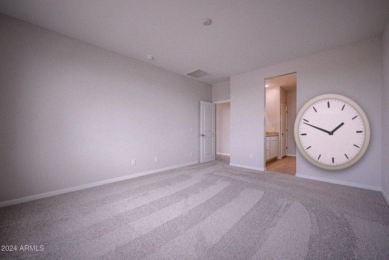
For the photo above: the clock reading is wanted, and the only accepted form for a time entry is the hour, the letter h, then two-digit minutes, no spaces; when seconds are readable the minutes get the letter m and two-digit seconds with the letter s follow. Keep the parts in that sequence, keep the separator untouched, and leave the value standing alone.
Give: 1h49
